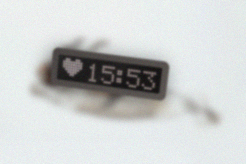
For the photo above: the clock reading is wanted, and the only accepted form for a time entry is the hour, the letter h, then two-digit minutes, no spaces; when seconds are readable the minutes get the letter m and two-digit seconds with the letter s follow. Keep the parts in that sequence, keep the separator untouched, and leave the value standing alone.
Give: 15h53
